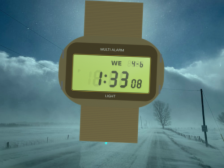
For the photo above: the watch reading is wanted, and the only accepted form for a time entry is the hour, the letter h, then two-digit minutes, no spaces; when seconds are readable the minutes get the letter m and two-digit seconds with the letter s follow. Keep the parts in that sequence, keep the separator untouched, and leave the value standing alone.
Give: 1h33m08s
